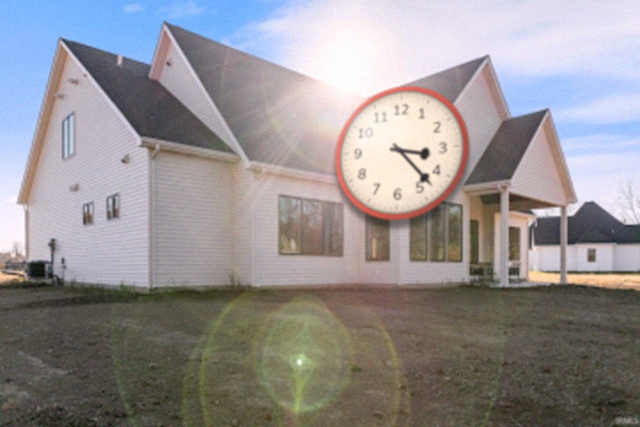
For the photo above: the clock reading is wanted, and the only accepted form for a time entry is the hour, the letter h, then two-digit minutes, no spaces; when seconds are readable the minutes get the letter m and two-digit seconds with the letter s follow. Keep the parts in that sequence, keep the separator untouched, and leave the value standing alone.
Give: 3h23
